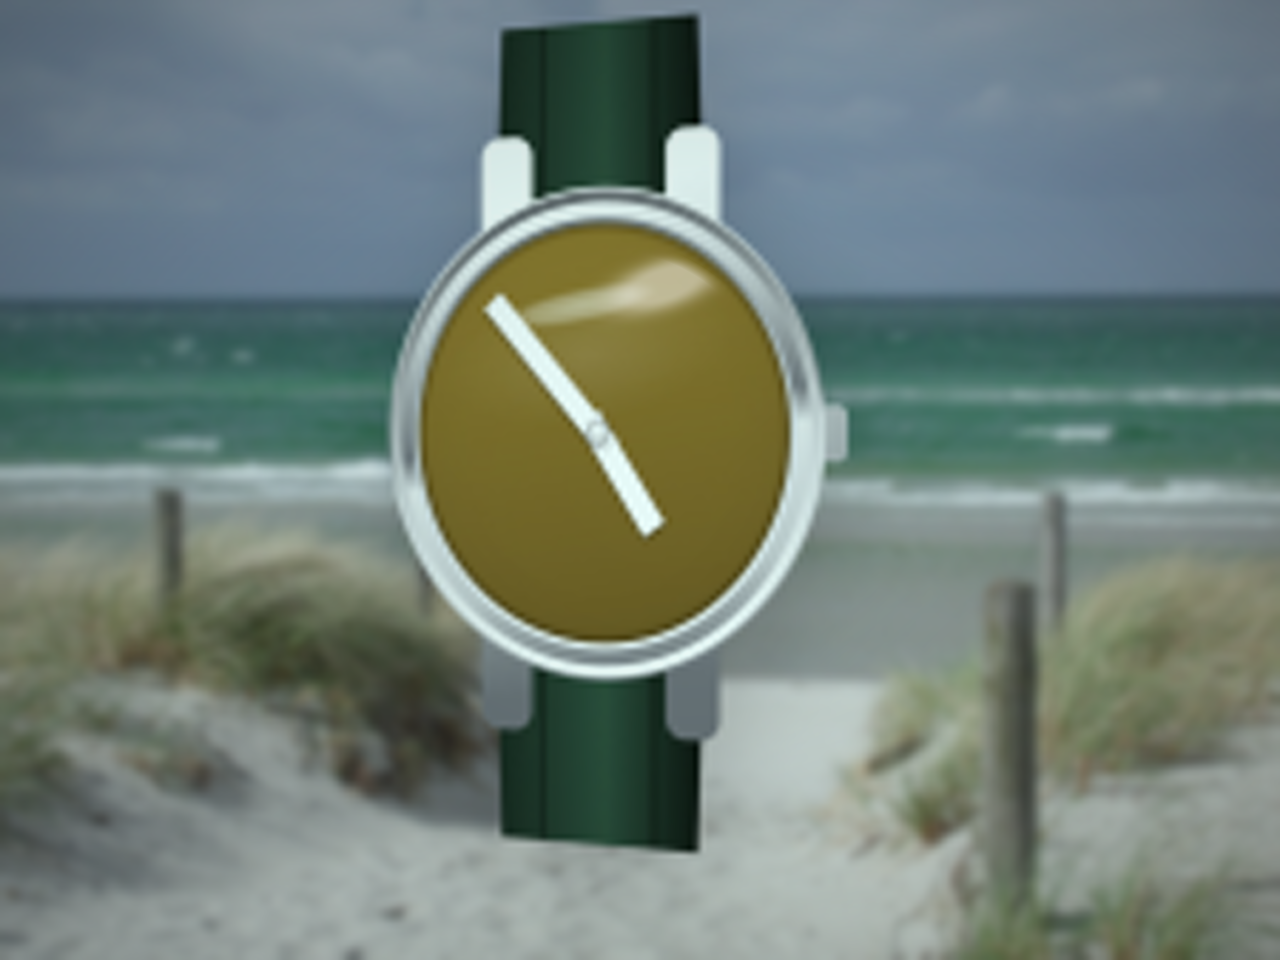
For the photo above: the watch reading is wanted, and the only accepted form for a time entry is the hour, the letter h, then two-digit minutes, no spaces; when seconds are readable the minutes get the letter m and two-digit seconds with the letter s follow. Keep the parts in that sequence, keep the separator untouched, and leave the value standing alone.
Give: 4h53
